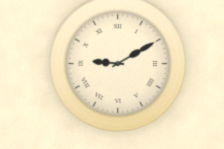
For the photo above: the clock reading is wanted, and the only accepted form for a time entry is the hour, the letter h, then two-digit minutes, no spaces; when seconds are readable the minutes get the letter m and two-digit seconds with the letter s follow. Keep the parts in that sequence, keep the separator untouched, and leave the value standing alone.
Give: 9h10
